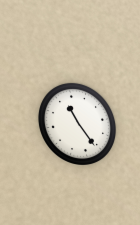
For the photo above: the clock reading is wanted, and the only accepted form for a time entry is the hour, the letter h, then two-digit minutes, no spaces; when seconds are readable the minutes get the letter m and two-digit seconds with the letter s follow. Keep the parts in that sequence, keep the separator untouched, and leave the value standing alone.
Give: 11h26
